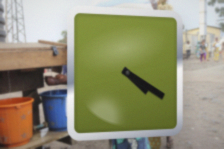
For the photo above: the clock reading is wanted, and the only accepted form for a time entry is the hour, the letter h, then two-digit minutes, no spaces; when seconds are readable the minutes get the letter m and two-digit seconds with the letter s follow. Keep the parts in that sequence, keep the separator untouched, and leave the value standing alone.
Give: 4h20
